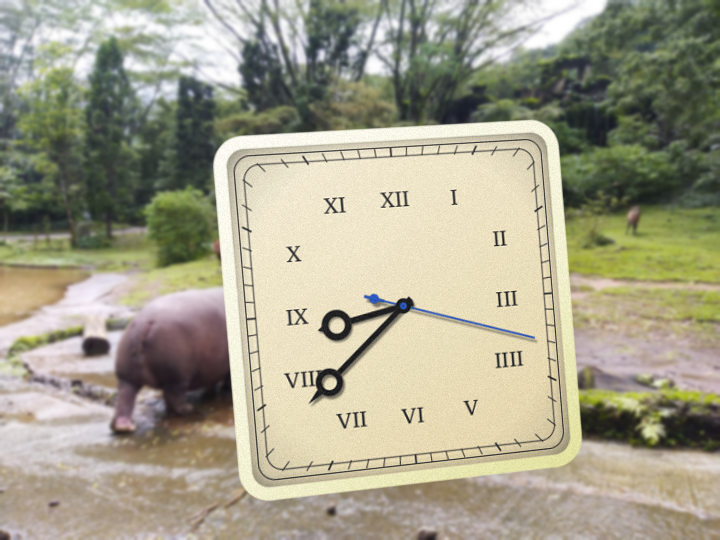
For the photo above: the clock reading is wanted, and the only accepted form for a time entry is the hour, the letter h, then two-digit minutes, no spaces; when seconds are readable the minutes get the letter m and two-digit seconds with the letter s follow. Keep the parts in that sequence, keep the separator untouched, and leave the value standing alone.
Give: 8h38m18s
